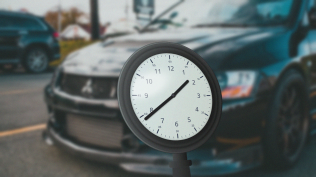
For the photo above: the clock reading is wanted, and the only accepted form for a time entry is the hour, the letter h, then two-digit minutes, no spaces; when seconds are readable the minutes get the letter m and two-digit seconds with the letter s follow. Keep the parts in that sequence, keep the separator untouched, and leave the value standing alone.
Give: 1h39
